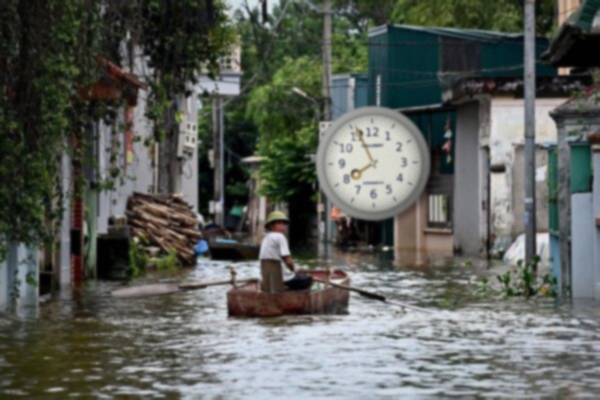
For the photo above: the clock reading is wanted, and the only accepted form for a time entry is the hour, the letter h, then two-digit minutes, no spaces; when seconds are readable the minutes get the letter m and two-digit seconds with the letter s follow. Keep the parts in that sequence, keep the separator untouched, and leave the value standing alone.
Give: 7h56
